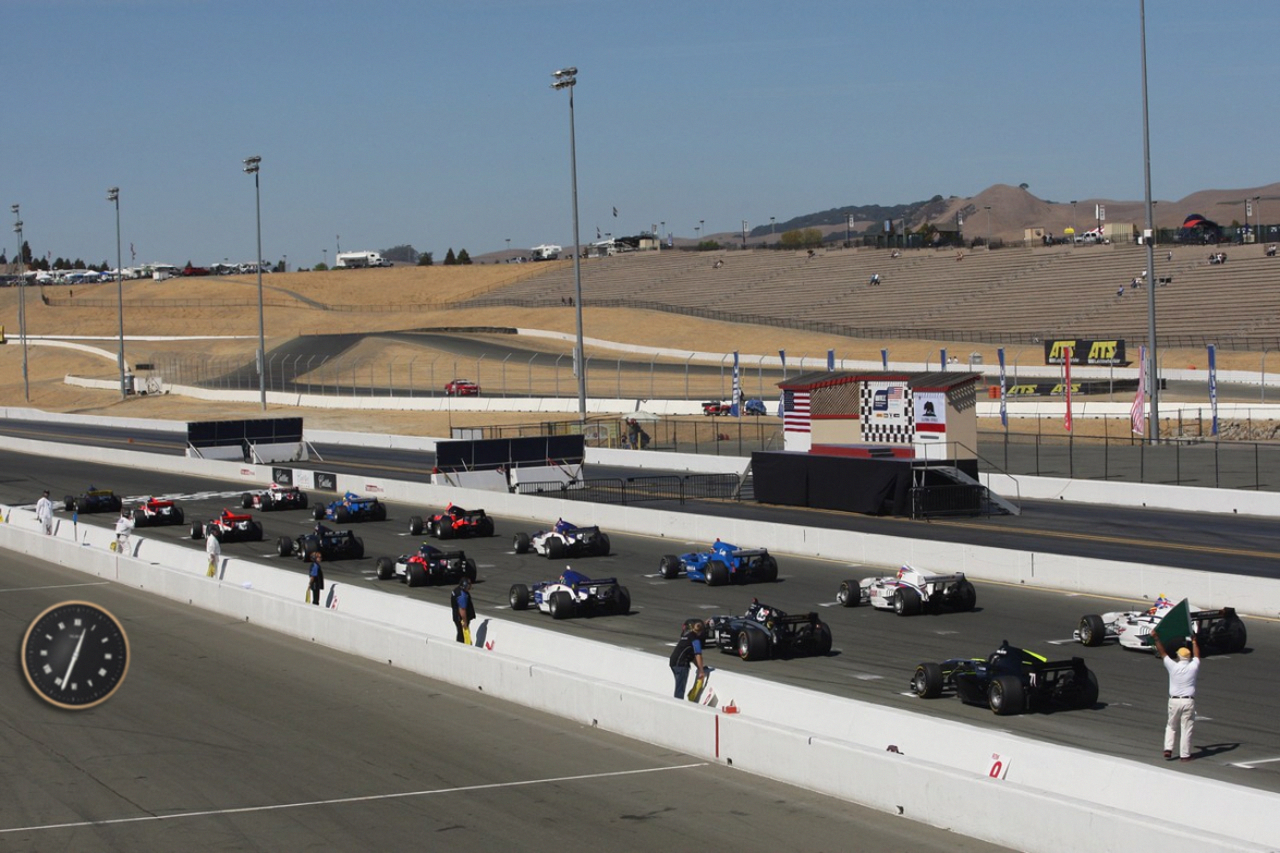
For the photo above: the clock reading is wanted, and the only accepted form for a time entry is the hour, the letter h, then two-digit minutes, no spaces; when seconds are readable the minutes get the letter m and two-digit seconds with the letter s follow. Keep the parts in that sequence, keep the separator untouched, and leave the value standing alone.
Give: 12h33
